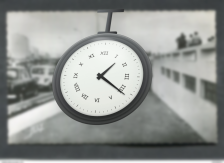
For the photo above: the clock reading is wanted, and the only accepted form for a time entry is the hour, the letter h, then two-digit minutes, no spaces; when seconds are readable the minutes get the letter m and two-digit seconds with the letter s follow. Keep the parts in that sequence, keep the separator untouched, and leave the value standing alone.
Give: 1h21
